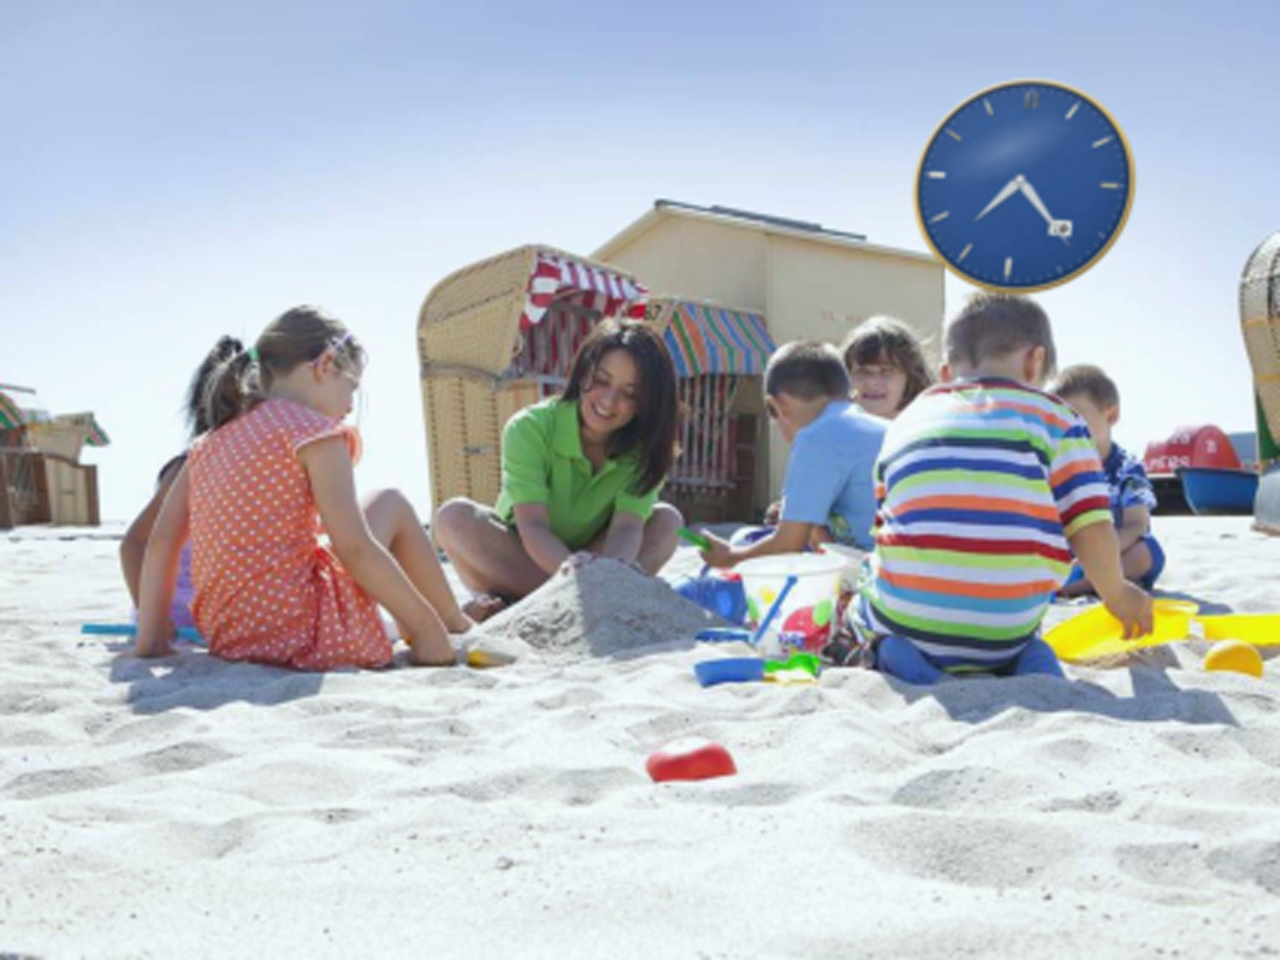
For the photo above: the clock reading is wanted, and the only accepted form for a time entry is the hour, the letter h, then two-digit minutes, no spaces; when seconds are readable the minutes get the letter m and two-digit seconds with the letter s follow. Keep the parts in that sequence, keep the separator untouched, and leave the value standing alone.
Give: 7h23
